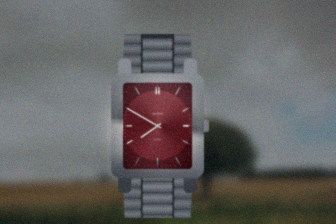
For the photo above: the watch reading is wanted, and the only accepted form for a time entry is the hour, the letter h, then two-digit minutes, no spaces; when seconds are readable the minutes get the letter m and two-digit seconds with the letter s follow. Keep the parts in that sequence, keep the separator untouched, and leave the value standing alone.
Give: 7h50
